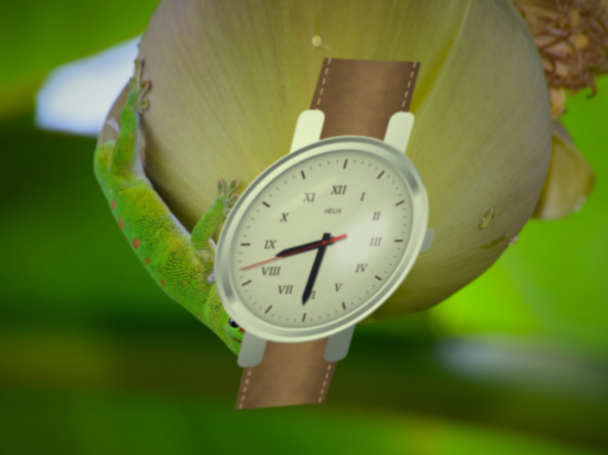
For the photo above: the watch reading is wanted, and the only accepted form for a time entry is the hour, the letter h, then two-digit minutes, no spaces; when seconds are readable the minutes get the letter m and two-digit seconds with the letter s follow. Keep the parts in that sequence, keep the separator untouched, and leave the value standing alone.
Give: 8h30m42s
